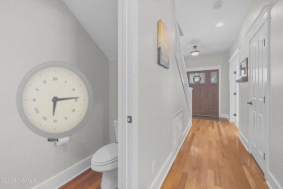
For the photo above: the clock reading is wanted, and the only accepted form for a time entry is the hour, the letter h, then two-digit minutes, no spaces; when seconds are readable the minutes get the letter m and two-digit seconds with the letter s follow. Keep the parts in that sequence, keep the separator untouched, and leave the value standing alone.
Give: 6h14
